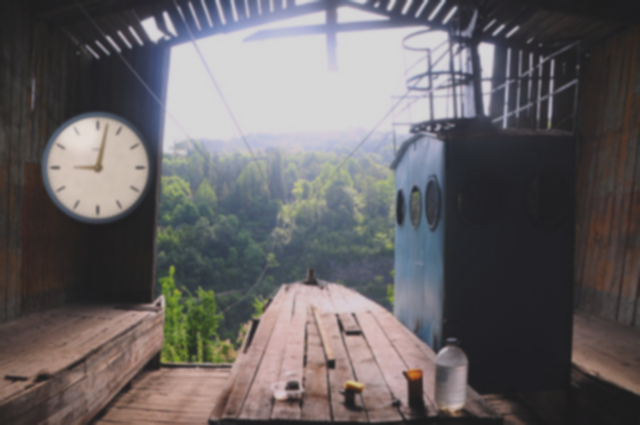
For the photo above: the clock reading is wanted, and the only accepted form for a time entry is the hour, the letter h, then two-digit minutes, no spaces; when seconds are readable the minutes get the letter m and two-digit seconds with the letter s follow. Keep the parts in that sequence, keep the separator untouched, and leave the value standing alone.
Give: 9h02
